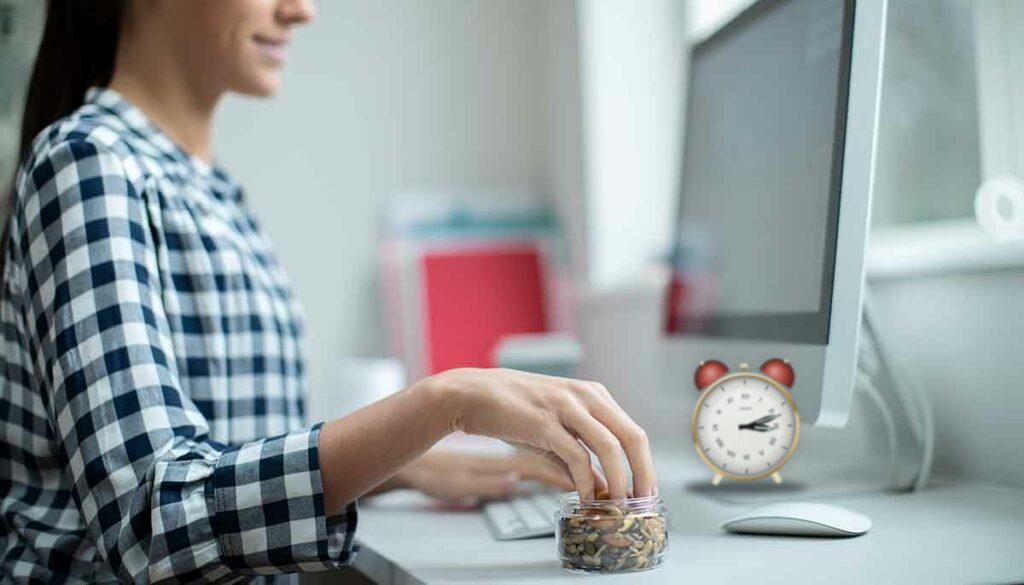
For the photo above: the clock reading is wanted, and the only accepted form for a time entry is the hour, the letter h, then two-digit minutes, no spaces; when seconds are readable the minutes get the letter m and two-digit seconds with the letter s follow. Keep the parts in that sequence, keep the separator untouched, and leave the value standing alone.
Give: 3h12
